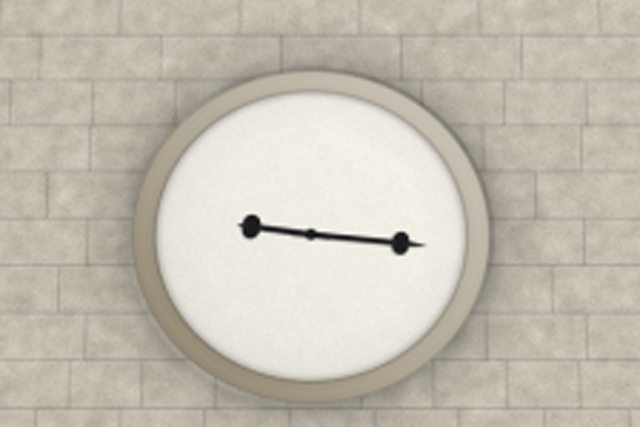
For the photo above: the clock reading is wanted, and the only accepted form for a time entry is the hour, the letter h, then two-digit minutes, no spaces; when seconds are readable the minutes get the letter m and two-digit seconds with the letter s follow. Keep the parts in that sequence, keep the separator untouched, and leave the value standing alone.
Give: 9h16
